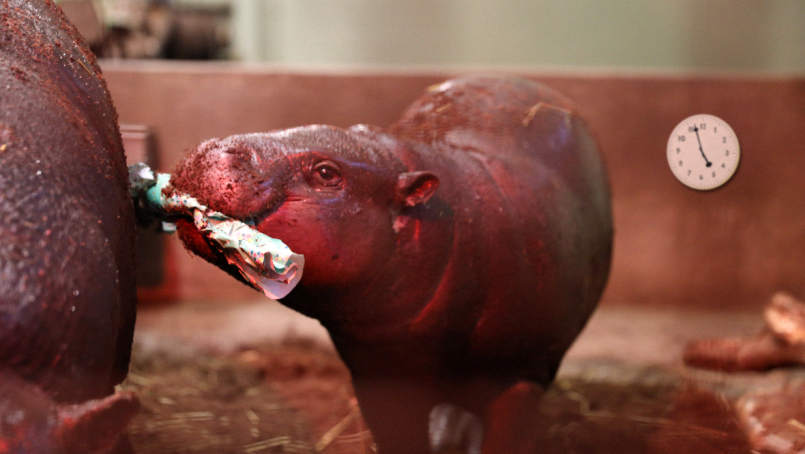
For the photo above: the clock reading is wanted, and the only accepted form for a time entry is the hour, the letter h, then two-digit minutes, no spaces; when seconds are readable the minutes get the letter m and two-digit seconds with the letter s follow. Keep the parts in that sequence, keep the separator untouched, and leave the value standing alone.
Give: 4h57
